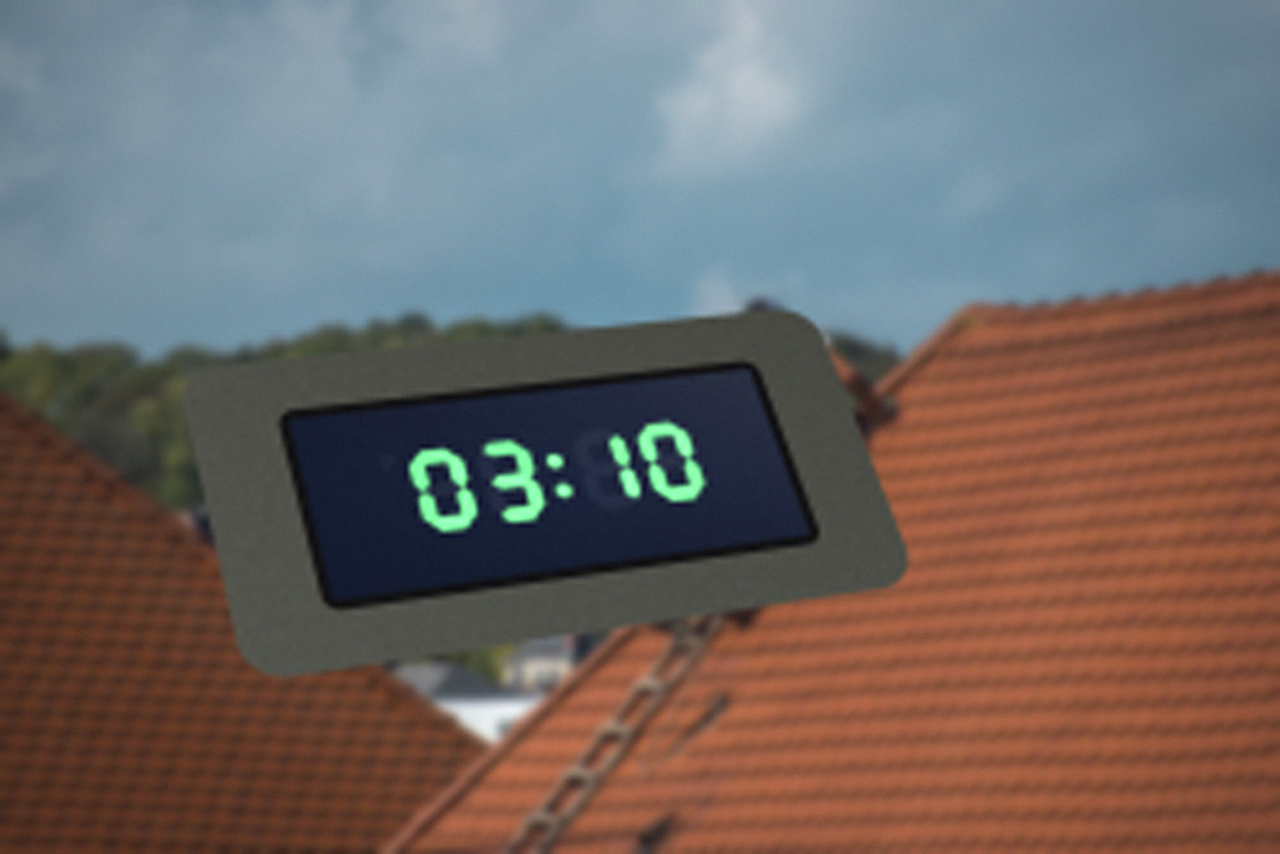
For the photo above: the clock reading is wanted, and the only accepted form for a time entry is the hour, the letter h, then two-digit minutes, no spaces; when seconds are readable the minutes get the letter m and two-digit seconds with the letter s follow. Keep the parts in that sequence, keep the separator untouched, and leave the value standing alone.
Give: 3h10
